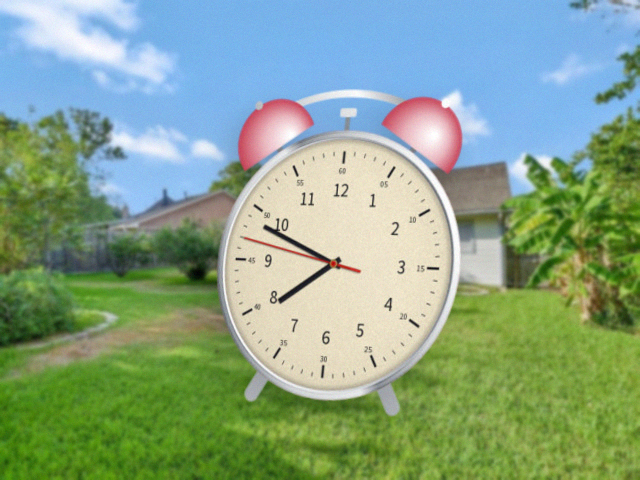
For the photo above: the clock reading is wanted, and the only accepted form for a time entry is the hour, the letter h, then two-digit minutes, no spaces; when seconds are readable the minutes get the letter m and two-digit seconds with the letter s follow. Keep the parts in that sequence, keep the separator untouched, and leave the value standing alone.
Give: 7h48m47s
